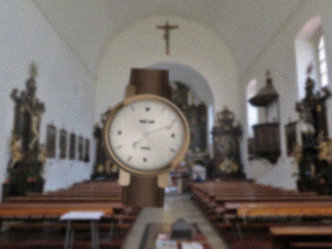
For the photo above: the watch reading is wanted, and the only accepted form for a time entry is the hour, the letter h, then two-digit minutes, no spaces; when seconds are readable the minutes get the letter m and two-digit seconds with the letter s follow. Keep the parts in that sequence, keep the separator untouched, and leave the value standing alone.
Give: 7h11
